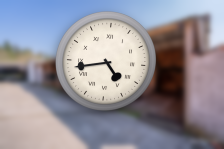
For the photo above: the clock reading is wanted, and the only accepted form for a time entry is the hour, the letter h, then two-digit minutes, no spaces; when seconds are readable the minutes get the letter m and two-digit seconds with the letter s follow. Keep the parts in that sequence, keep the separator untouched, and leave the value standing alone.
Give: 4h43
